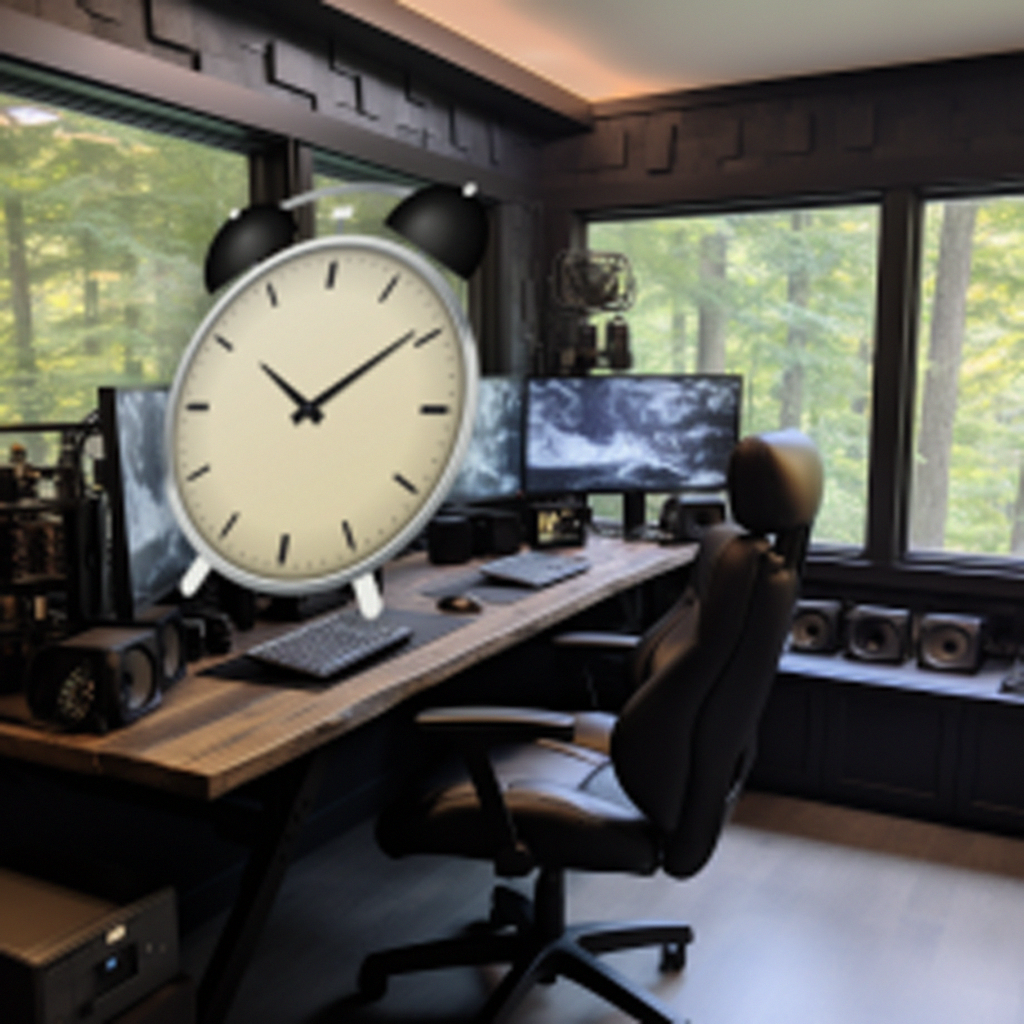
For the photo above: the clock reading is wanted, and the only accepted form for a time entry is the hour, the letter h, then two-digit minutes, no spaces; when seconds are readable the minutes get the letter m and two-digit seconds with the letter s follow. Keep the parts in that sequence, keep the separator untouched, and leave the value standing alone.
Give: 10h09
